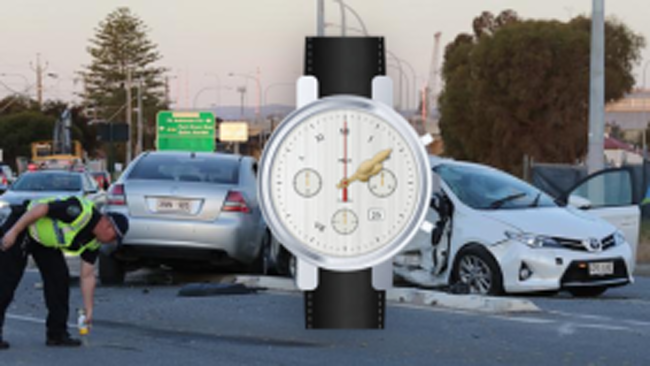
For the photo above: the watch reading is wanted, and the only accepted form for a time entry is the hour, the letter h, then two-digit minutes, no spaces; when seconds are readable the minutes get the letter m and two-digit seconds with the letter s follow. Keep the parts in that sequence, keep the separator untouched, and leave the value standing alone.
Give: 2h09
